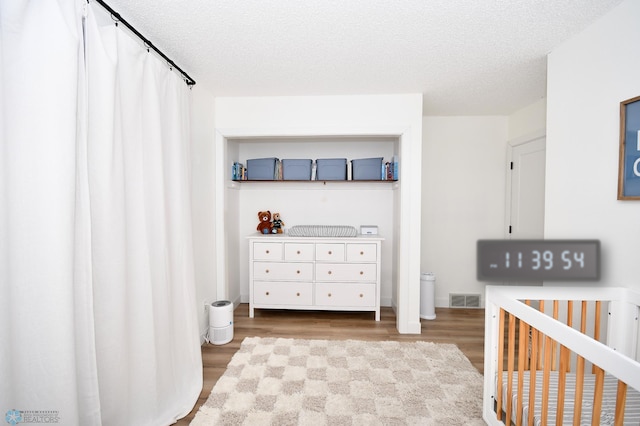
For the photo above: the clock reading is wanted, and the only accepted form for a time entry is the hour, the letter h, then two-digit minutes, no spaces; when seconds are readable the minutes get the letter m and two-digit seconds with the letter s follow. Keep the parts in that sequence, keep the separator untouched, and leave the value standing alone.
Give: 11h39m54s
